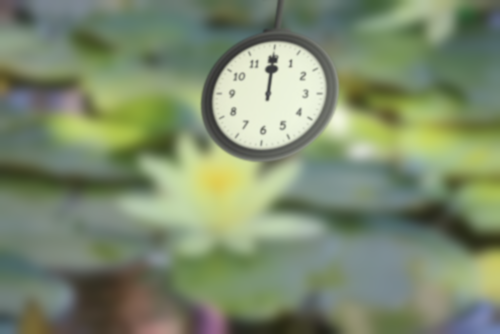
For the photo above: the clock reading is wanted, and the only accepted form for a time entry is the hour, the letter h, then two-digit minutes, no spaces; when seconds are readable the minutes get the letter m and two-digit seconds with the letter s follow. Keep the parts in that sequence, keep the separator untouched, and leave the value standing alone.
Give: 12h00
